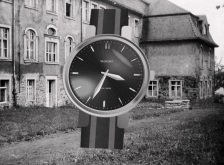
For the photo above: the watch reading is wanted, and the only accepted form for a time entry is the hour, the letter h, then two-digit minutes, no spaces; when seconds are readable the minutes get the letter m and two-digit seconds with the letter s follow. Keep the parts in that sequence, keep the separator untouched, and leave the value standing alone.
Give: 3h34
